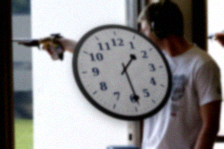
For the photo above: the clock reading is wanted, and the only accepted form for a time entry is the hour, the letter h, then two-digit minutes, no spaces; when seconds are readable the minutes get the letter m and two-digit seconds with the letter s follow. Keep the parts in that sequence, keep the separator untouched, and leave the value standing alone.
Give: 1h29
